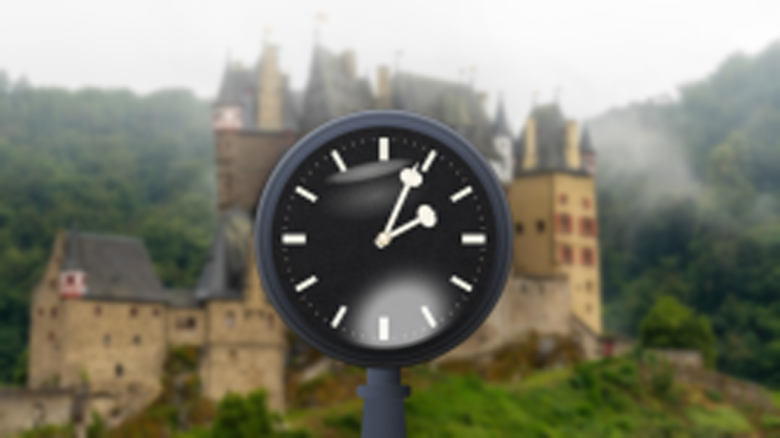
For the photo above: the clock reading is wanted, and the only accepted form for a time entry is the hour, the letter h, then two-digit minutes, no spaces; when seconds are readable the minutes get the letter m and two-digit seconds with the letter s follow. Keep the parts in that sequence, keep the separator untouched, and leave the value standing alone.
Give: 2h04
